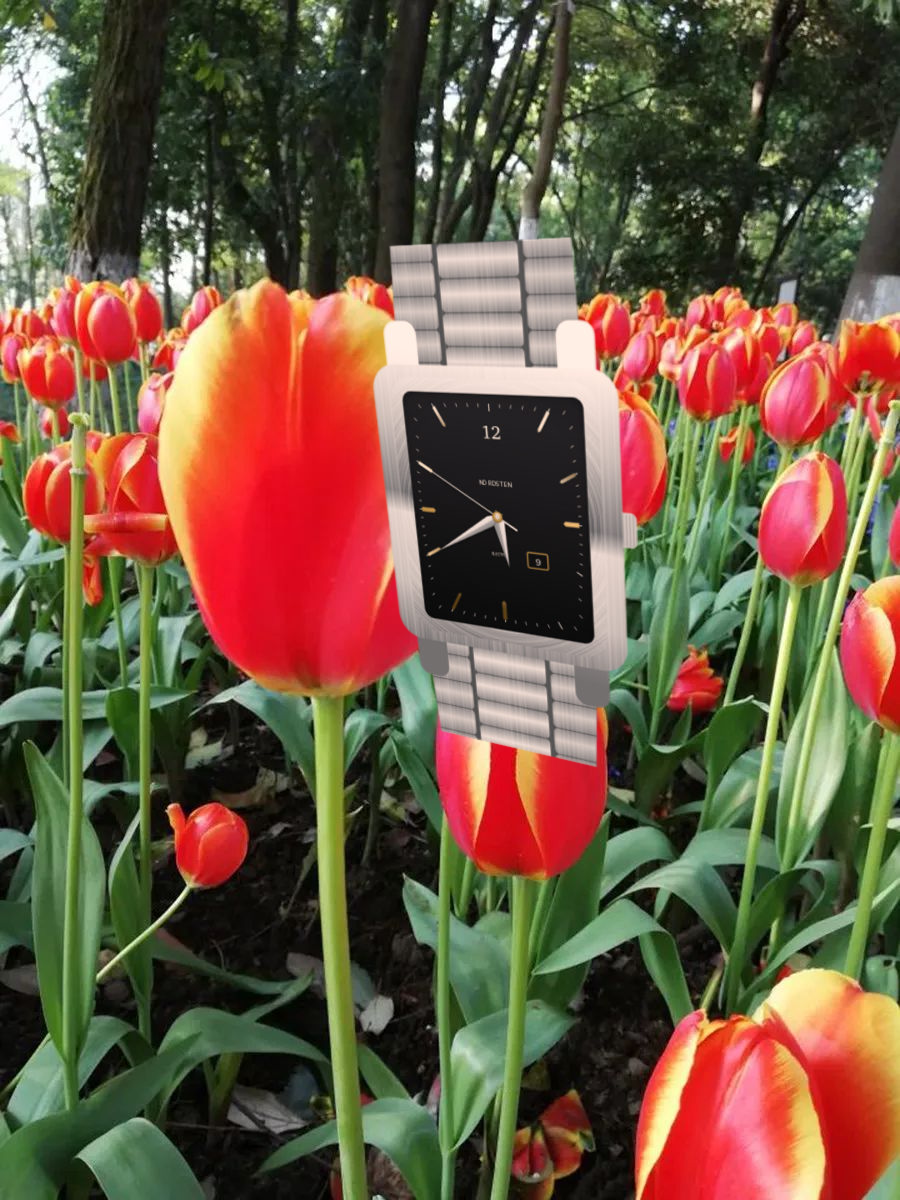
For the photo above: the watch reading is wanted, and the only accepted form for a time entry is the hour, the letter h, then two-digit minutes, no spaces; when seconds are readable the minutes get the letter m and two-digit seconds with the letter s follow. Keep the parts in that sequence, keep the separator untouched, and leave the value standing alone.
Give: 5h39m50s
